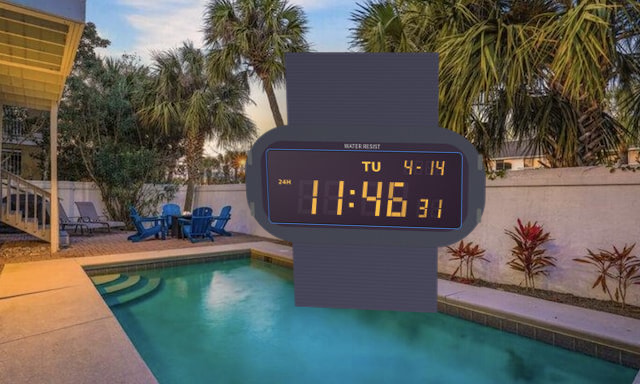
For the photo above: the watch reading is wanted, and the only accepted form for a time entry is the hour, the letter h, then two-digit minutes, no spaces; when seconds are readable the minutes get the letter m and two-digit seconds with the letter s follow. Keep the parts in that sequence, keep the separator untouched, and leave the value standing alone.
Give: 11h46m31s
